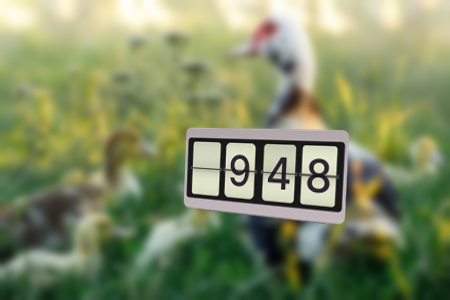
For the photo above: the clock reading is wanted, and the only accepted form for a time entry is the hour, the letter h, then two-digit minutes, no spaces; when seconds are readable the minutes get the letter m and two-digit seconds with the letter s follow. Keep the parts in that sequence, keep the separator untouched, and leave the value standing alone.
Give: 9h48
